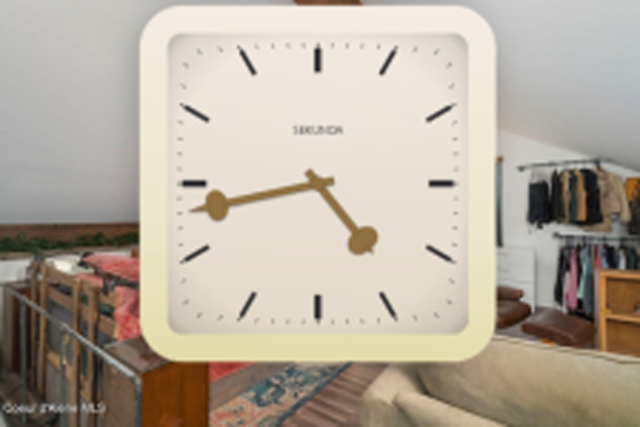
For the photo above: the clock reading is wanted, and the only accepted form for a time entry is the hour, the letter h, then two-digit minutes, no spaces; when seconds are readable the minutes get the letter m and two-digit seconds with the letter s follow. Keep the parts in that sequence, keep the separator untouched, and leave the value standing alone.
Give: 4h43
